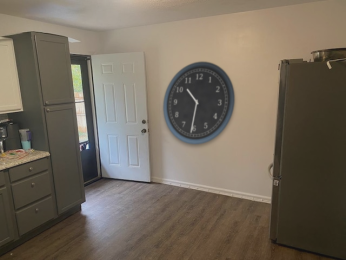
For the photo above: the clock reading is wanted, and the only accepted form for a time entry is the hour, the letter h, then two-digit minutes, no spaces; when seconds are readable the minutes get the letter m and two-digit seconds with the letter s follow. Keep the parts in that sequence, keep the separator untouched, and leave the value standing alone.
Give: 10h31
